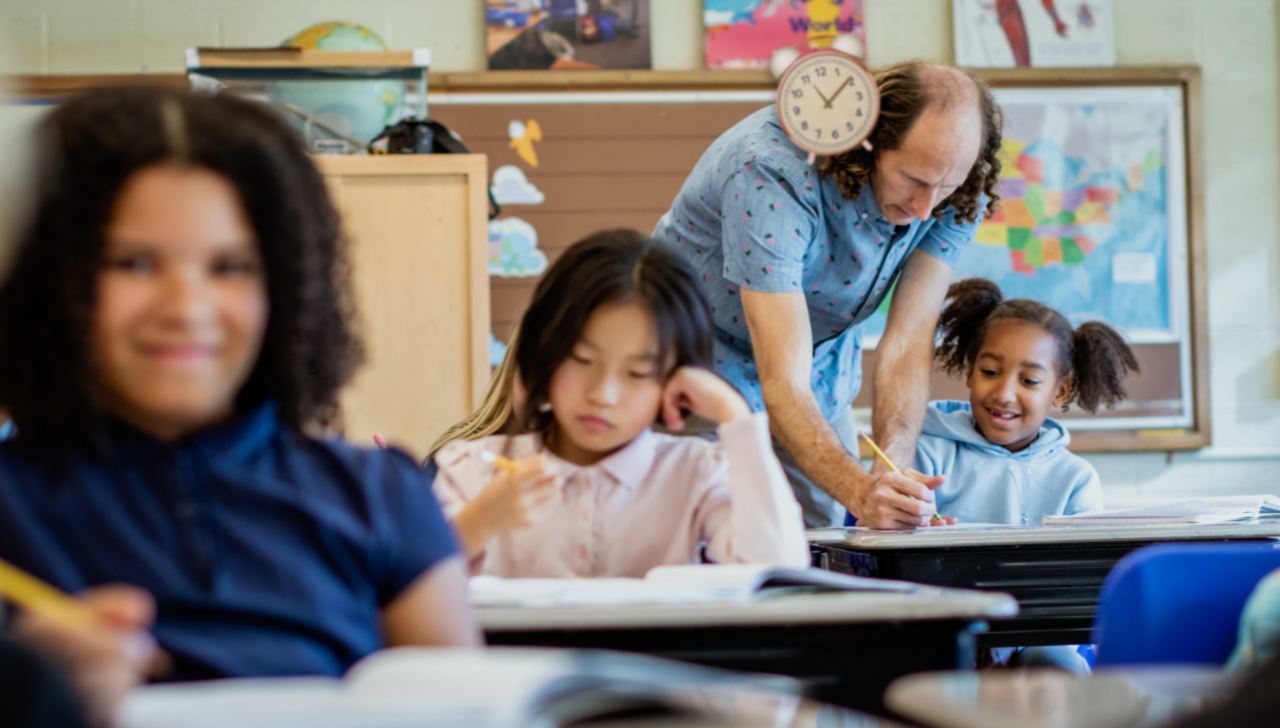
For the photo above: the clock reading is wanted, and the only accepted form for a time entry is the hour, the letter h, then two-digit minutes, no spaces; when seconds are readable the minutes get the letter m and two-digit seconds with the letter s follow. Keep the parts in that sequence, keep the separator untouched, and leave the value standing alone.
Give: 11h09
